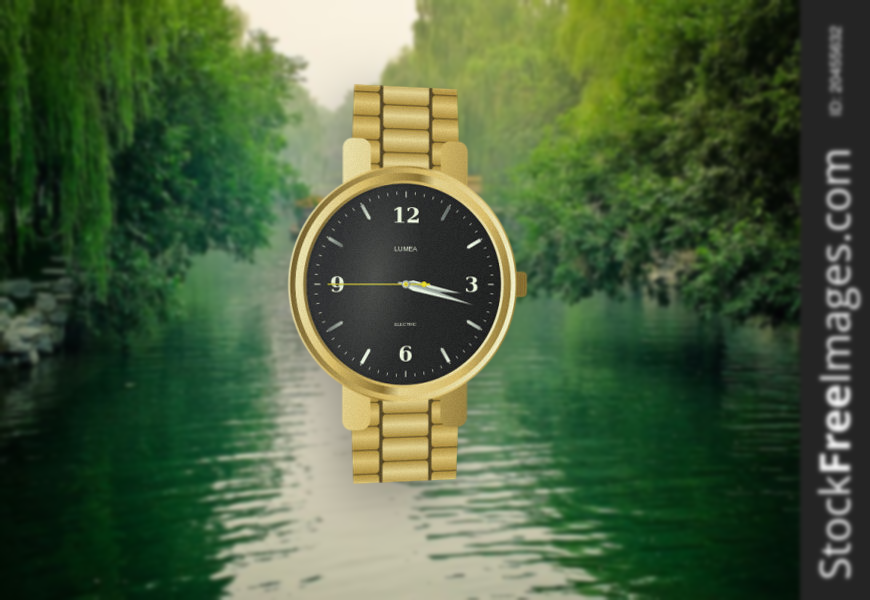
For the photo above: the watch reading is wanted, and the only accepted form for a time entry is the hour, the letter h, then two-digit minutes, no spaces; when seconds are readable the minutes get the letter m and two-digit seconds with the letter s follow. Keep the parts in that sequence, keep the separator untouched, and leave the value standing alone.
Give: 3h17m45s
